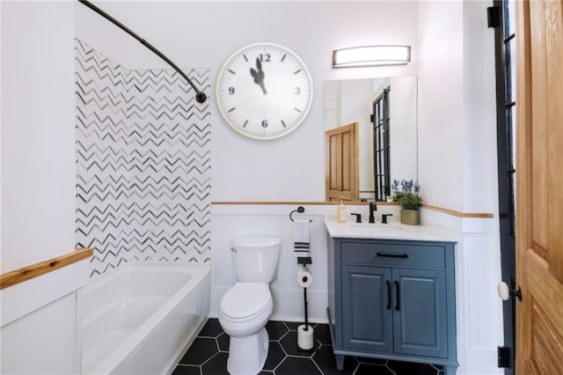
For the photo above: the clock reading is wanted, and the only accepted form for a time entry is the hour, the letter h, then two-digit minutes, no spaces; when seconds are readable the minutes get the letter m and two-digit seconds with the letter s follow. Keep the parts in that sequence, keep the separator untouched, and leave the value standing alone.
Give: 10h58
